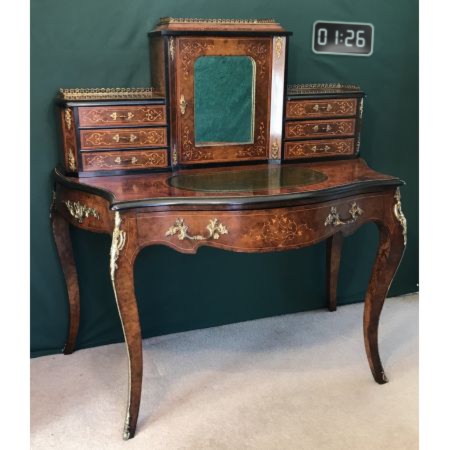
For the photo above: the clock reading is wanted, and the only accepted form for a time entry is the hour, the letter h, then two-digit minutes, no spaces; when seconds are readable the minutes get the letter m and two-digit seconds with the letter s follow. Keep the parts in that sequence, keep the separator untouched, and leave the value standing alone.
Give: 1h26
